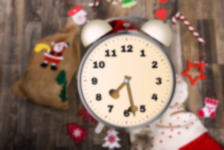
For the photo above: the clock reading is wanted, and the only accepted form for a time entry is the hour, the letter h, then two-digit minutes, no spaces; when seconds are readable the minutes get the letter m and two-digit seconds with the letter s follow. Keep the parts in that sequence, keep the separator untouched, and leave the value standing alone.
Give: 7h28
